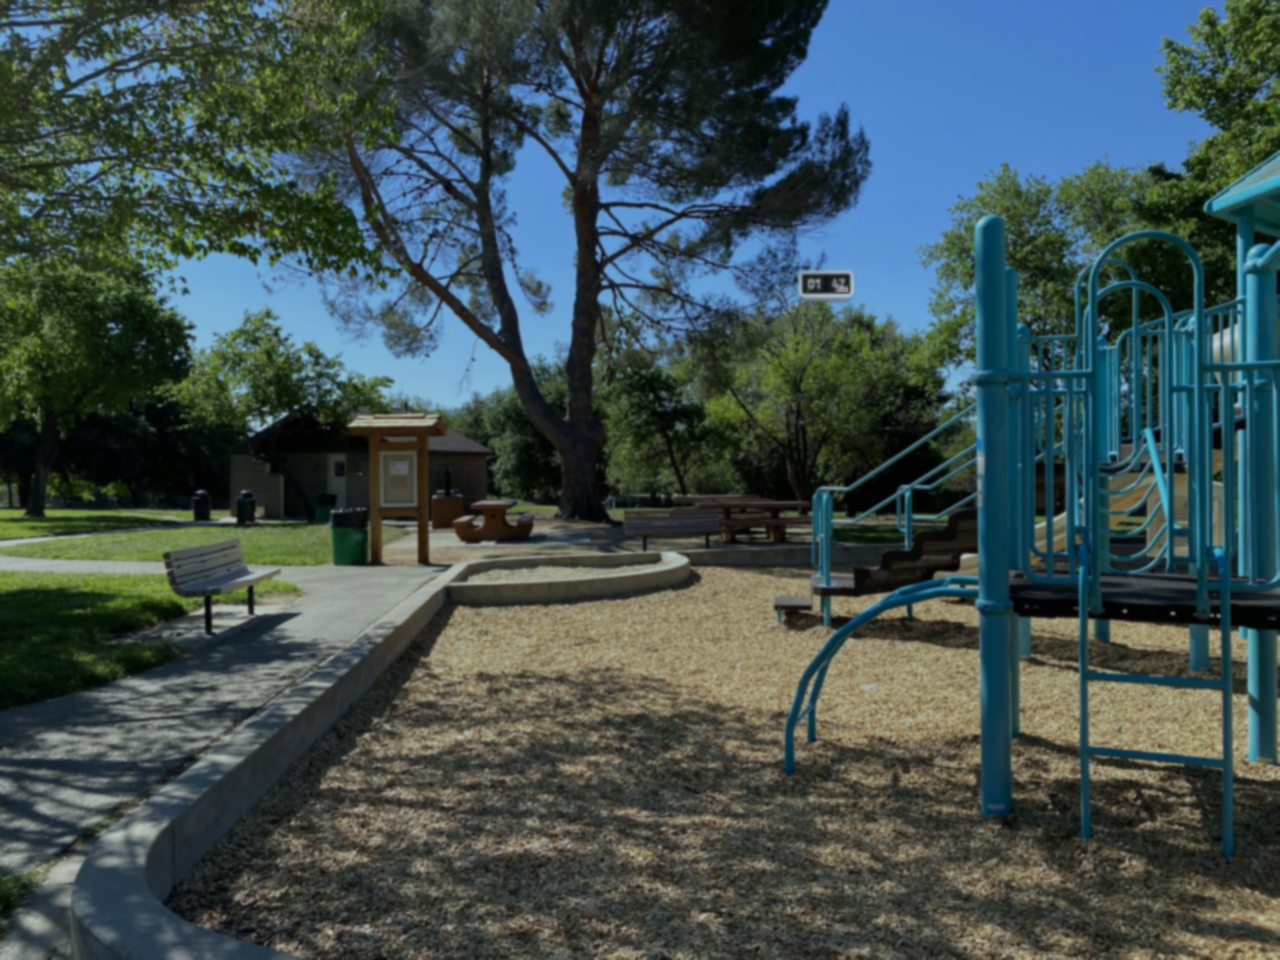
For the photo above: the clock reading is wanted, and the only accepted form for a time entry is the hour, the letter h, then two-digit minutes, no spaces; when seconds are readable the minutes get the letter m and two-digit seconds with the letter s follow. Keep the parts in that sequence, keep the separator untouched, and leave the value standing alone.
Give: 1h47
